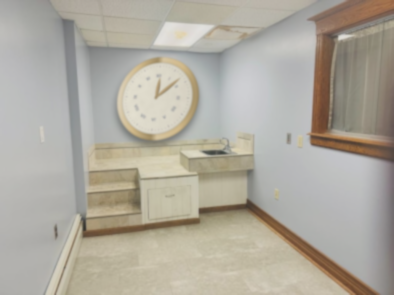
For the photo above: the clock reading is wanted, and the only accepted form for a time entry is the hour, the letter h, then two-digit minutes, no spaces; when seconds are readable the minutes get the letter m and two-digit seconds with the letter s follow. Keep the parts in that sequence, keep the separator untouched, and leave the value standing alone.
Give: 12h08
